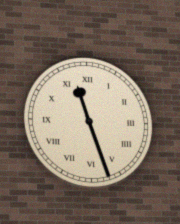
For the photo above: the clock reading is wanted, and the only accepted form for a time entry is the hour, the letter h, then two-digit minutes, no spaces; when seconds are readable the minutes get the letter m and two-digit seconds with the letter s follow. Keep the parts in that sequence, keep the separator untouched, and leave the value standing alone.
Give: 11h27
